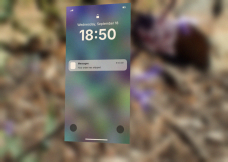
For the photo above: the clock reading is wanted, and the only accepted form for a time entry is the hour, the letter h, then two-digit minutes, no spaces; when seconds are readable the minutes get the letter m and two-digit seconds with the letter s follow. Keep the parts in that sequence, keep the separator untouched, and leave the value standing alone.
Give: 18h50
